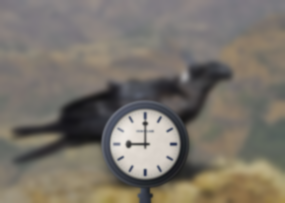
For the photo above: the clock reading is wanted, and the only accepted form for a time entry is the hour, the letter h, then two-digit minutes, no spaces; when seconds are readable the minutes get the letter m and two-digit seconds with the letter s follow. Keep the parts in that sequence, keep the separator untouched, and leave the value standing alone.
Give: 9h00
